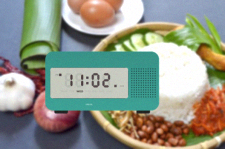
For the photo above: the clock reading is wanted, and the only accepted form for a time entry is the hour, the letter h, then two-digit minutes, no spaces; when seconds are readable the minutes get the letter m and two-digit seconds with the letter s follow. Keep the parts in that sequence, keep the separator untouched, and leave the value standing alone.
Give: 11h02
